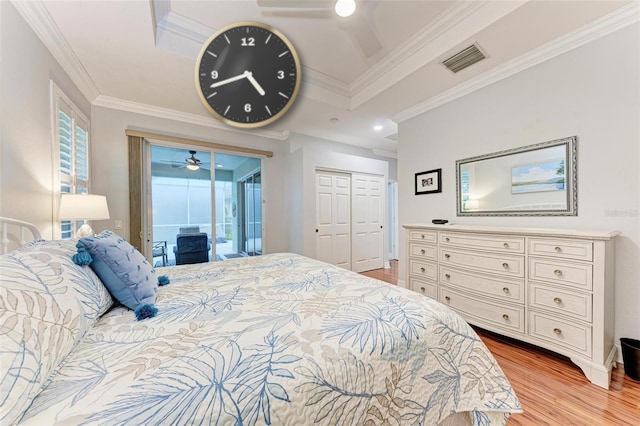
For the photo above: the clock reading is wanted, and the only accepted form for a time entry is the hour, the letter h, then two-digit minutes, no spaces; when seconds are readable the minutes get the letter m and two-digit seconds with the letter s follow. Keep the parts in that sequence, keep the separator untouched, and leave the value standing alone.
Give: 4h42
